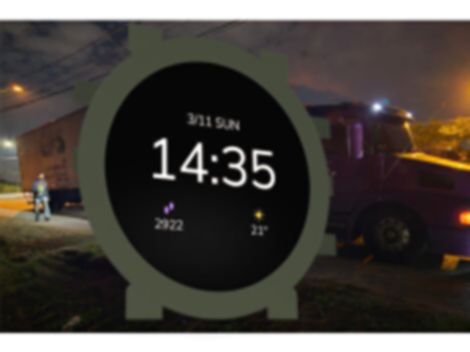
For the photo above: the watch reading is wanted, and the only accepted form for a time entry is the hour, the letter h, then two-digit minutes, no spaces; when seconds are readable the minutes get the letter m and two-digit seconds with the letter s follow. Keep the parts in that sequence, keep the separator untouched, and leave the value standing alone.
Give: 14h35
